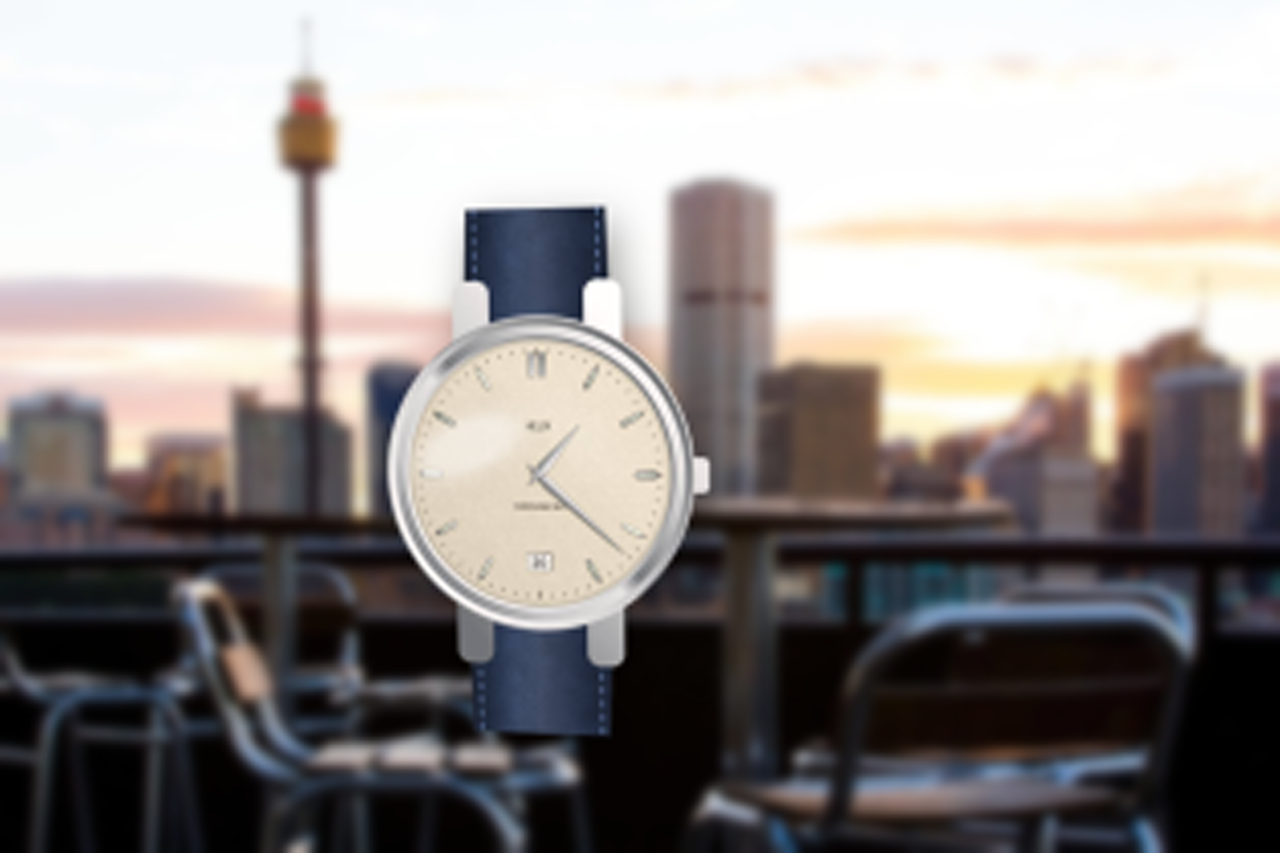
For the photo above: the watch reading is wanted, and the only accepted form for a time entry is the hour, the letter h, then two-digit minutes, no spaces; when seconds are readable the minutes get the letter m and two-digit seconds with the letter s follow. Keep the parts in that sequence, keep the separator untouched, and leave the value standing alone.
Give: 1h22
